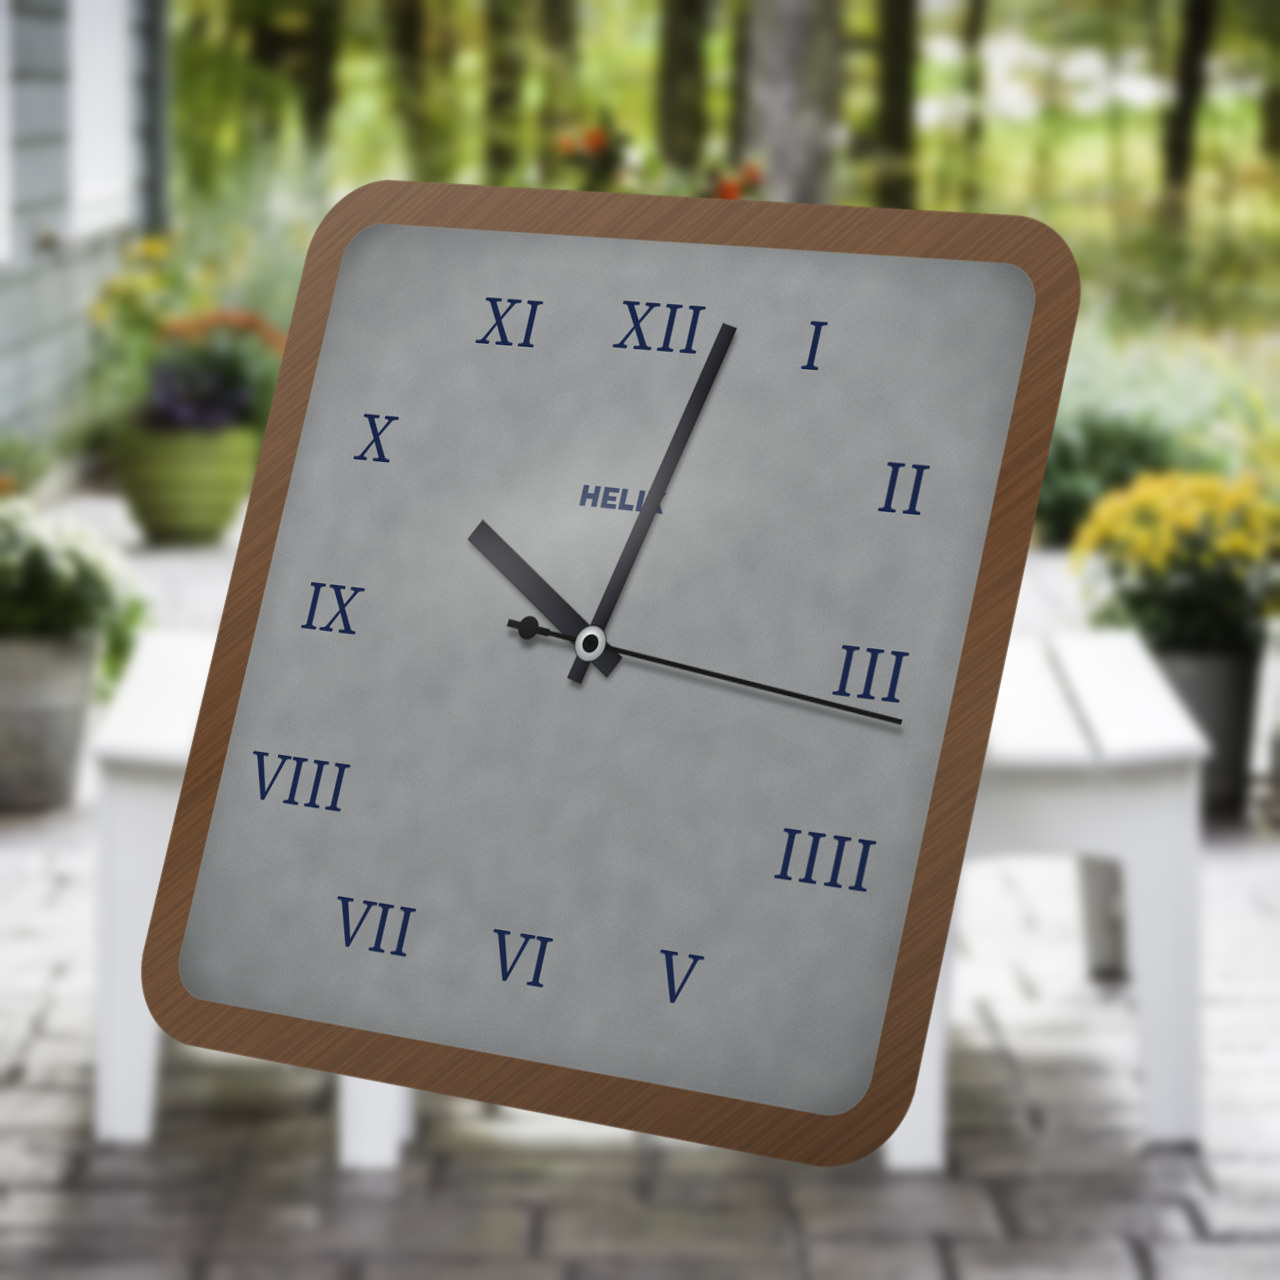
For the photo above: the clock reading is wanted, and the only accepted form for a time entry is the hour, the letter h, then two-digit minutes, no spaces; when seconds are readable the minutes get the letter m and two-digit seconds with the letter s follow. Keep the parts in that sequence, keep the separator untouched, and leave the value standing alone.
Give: 10h02m16s
